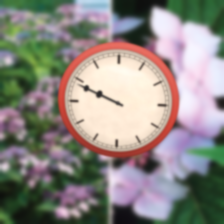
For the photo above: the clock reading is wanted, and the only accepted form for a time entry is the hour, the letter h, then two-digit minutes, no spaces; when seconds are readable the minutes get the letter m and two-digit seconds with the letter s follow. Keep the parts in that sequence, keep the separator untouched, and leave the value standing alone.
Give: 9h49
